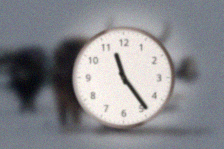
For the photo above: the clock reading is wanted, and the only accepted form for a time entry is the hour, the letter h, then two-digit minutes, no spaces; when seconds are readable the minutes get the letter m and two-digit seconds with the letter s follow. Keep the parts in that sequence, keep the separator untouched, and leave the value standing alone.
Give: 11h24
